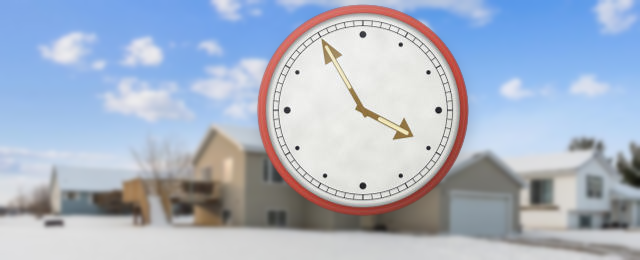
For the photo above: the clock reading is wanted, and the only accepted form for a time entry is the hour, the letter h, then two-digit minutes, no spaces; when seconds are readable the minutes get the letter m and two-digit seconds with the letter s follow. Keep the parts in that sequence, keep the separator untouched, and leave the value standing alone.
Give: 3h55
